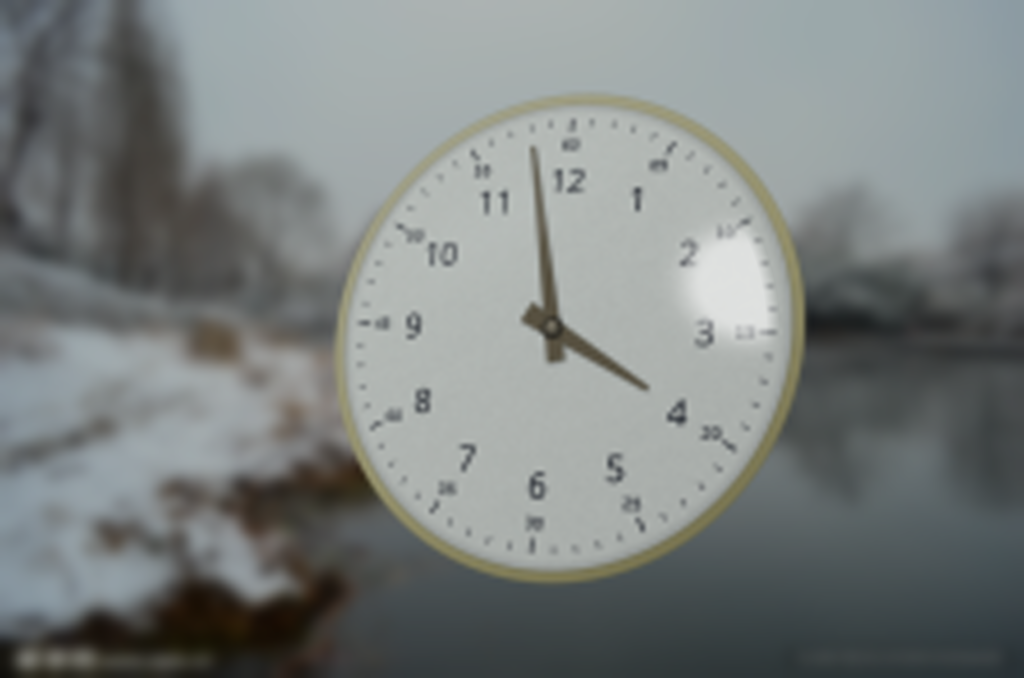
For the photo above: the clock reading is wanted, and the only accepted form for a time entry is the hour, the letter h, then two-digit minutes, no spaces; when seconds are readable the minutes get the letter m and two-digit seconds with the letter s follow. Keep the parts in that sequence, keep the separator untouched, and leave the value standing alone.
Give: 3h58
